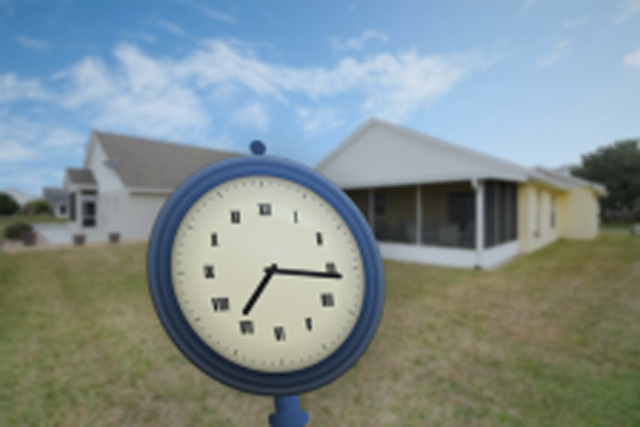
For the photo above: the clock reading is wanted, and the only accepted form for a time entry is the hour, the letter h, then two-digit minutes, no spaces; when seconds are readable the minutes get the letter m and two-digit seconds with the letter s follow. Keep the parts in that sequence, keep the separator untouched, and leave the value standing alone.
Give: 7h16
